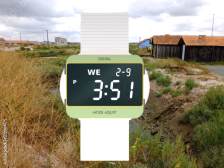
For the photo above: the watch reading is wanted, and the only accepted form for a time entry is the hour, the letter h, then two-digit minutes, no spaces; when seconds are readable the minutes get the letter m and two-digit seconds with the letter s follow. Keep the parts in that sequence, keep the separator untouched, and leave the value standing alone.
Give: 3h51
